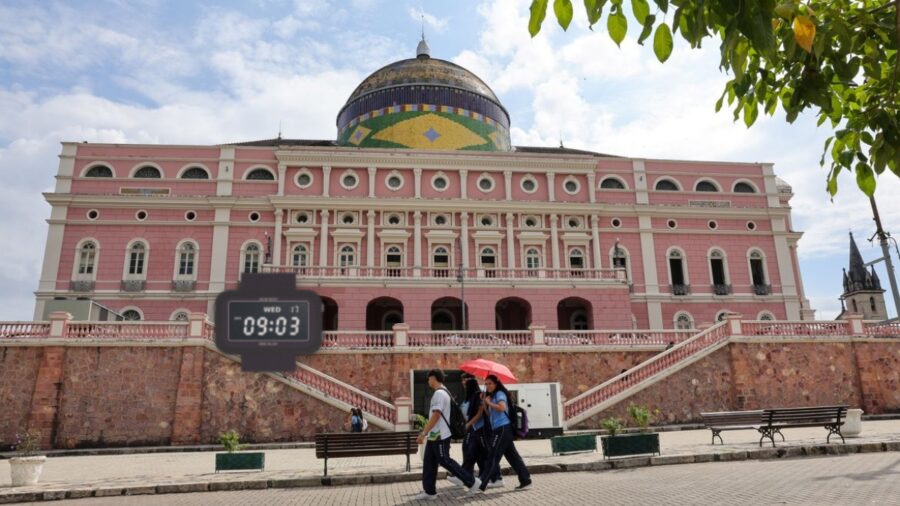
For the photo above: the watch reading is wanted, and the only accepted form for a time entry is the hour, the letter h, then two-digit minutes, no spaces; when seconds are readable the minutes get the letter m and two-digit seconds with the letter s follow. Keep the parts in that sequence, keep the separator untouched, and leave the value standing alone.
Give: 9h03
